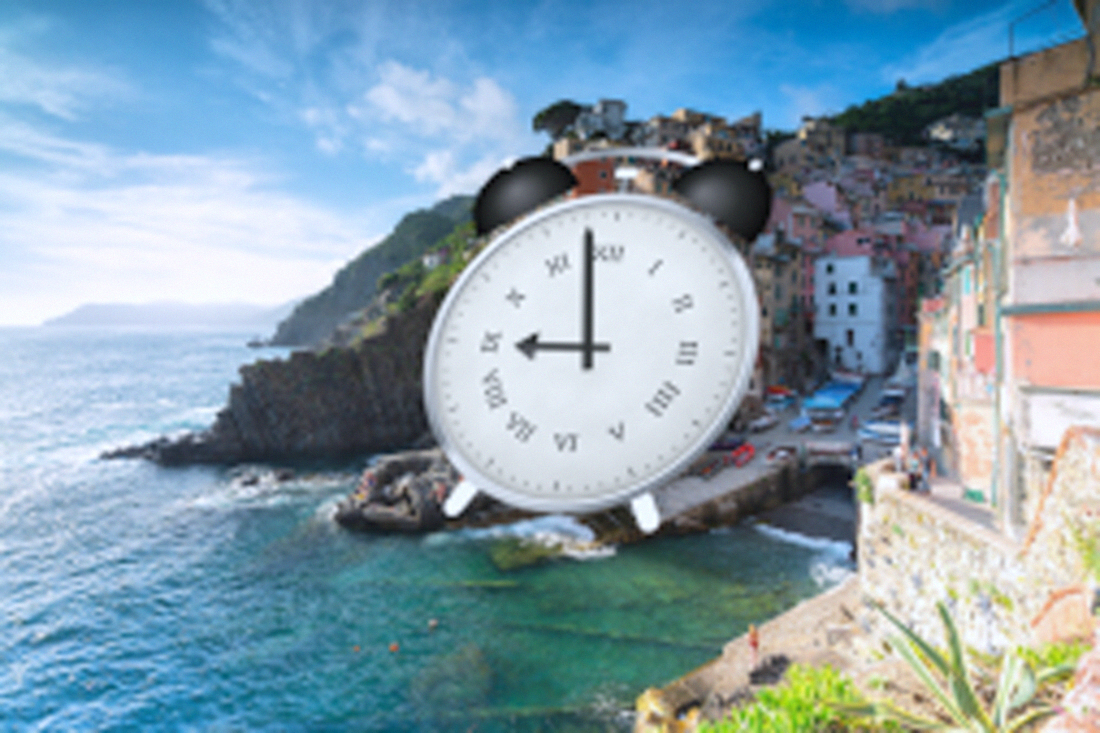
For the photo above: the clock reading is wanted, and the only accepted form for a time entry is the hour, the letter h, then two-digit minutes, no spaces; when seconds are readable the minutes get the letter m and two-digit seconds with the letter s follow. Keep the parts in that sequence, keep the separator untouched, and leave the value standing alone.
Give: 8h58
